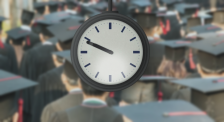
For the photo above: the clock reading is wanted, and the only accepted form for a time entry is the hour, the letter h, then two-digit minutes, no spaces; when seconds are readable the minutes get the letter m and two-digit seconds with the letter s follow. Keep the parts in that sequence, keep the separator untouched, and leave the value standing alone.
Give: 9h49
